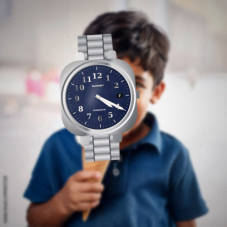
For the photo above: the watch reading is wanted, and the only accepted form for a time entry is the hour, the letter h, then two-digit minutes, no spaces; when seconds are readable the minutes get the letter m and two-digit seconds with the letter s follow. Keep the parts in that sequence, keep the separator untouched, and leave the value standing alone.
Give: 4h20
